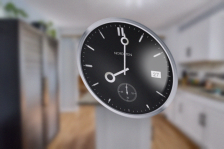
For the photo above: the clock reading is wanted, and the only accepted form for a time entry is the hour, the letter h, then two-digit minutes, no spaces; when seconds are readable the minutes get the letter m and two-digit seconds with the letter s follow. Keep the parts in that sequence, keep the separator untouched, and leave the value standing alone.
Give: 8h01
